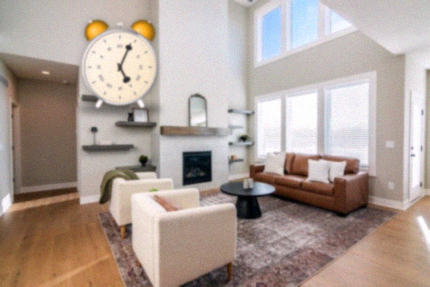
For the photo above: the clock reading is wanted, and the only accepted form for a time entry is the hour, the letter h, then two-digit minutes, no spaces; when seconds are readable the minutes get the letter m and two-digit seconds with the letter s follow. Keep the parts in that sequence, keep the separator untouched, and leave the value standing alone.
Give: 5h04
